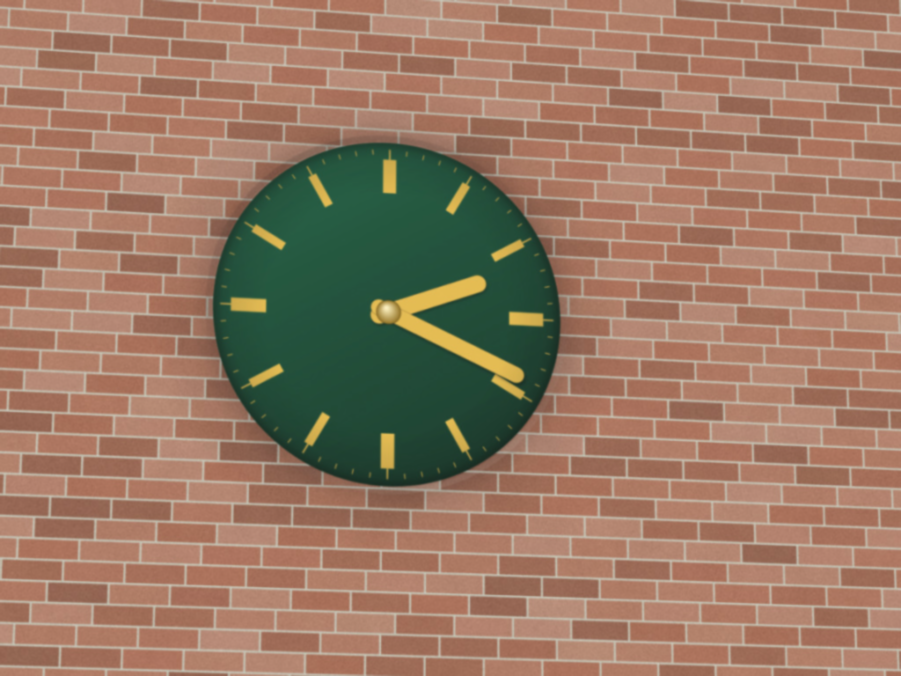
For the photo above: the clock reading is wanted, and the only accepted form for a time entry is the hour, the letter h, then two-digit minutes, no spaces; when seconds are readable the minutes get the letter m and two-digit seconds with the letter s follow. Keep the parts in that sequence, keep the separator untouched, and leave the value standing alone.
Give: 2h19
